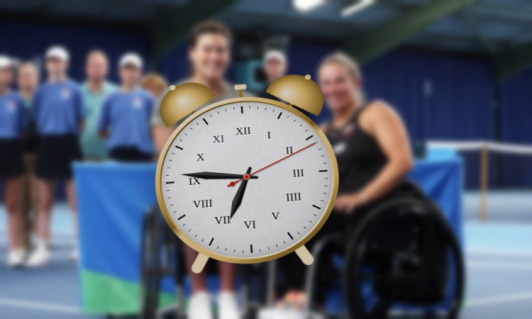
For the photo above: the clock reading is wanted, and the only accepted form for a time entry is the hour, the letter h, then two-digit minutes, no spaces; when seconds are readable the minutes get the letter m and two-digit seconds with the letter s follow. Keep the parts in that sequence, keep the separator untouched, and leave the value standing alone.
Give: 6h46m11s
